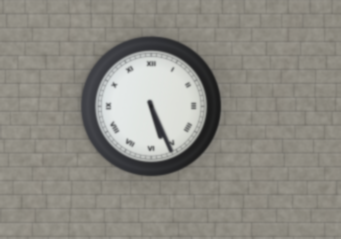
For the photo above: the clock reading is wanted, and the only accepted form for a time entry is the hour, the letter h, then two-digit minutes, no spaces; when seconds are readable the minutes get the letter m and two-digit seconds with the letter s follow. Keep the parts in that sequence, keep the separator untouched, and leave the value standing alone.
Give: 5h26
